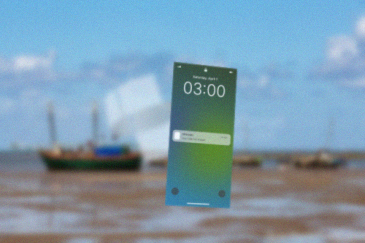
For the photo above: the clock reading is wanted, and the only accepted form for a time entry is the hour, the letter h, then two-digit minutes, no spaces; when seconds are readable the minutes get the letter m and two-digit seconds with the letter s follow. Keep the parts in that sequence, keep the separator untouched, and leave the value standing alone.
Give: 3h00
